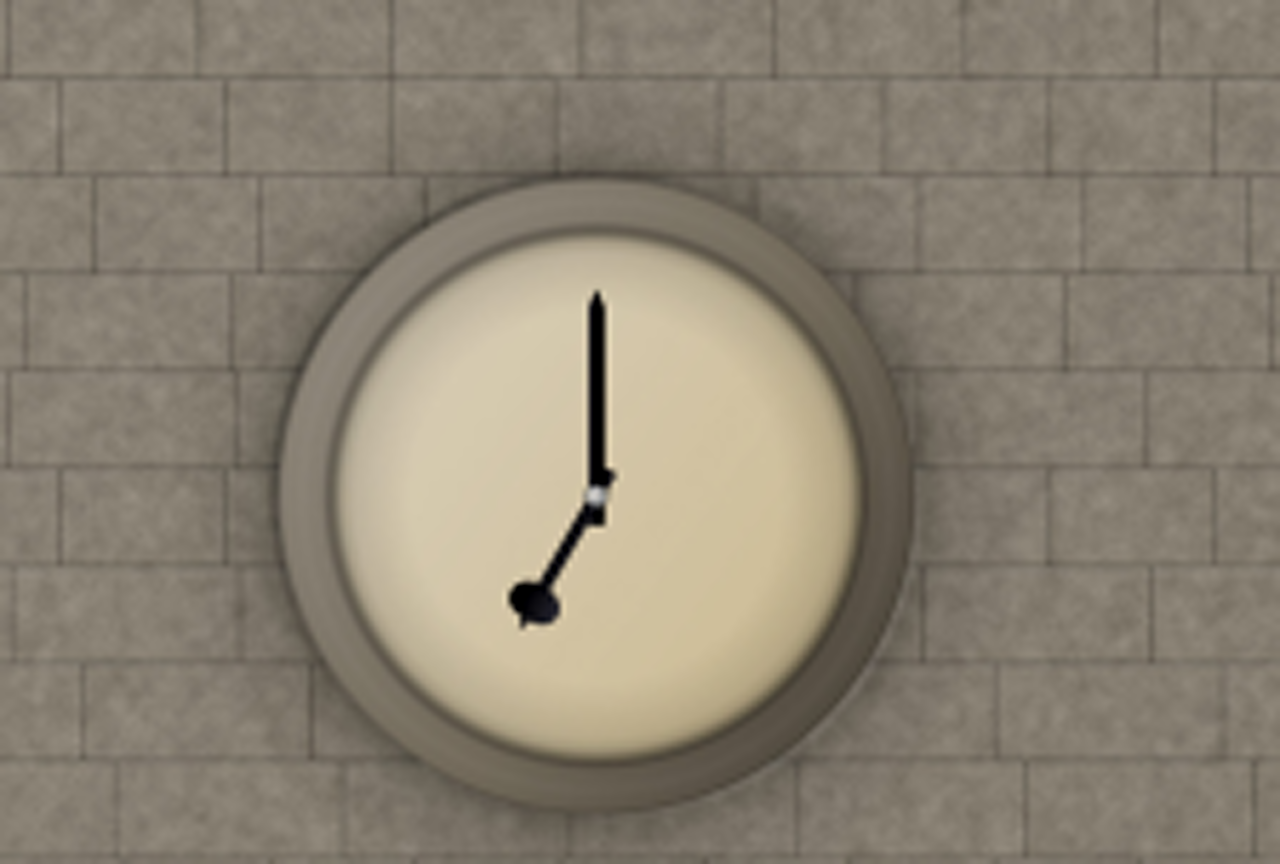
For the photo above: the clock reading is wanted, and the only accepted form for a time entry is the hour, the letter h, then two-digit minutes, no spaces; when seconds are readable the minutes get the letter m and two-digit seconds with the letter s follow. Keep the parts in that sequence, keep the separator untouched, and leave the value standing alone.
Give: 7h00
